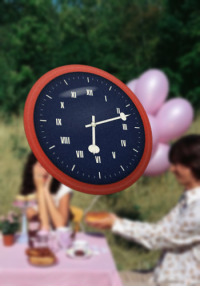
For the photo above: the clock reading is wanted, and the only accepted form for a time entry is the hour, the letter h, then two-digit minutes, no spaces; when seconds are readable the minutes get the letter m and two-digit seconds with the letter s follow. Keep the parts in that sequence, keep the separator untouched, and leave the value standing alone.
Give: 6h12
